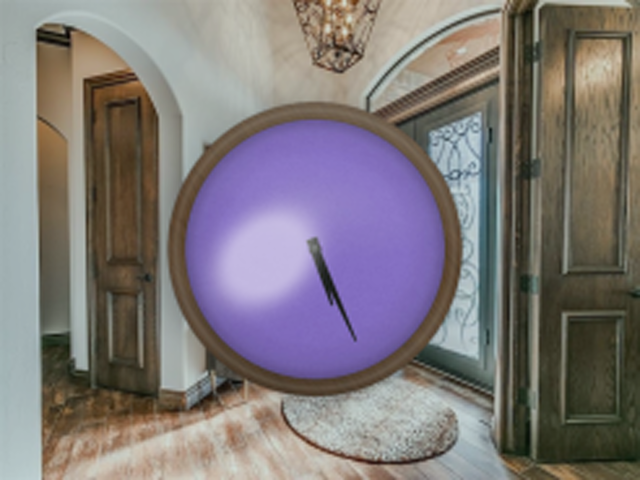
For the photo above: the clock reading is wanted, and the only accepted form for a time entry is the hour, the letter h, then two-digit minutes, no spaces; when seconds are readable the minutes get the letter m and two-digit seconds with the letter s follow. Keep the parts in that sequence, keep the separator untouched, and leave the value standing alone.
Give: 5h26
